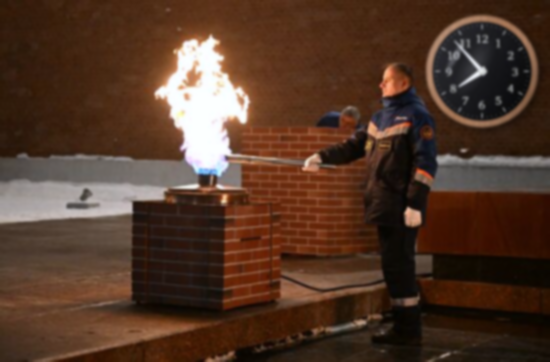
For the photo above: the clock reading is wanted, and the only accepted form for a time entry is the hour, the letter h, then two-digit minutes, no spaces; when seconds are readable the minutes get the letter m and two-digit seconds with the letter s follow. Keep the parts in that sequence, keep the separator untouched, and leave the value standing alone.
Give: 7h53
